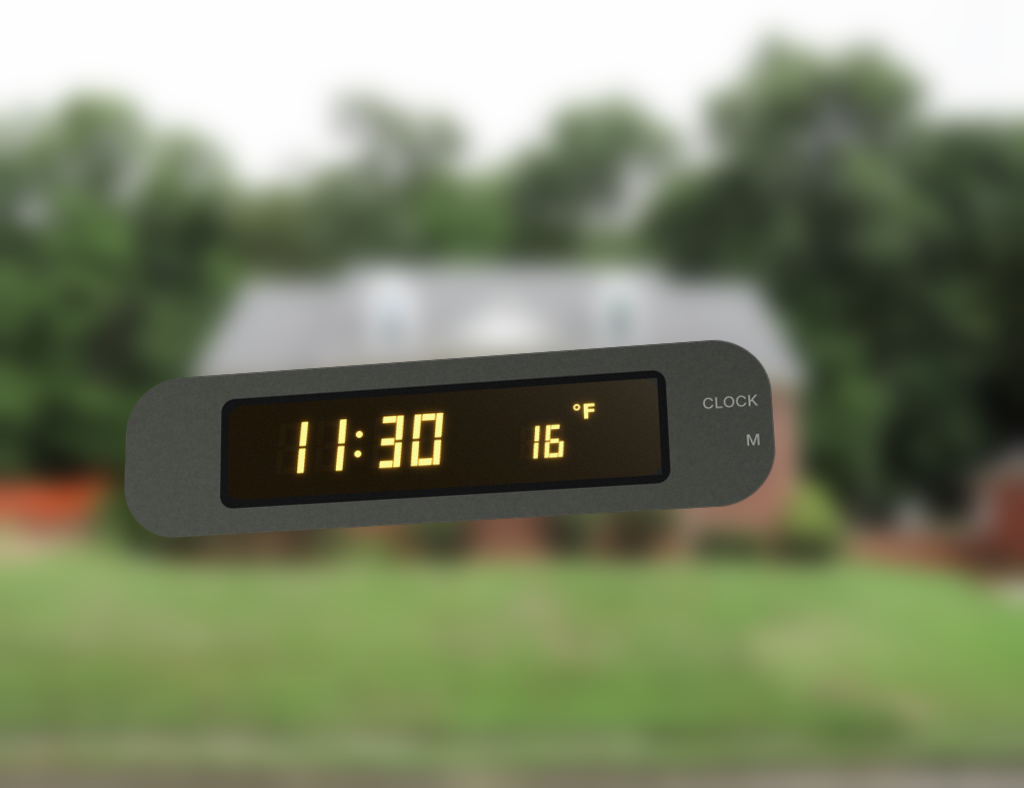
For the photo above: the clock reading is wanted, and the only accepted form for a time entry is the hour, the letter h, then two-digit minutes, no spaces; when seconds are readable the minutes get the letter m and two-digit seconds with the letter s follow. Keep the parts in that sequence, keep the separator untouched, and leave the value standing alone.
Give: 11h30
